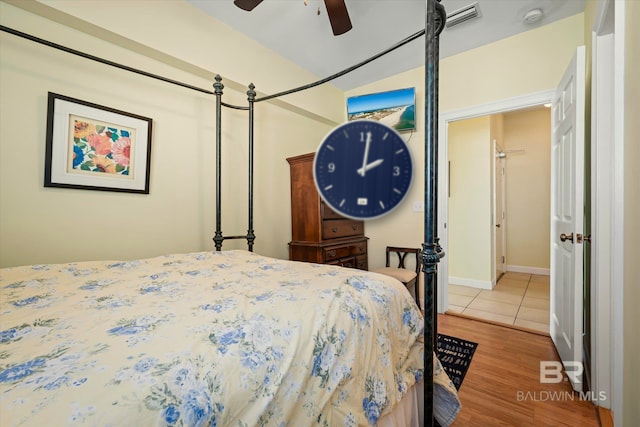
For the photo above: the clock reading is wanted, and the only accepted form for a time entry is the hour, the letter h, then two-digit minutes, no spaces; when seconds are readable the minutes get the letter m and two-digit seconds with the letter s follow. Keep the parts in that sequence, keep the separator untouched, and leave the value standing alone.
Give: 2h01
